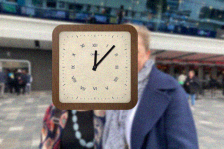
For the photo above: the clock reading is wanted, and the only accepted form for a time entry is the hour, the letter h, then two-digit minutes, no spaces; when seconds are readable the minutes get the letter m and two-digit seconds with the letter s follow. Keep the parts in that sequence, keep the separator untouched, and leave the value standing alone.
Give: 12h07
